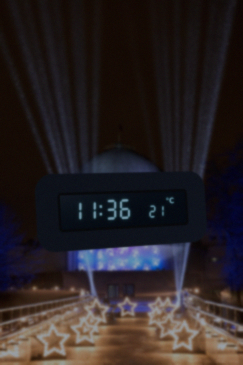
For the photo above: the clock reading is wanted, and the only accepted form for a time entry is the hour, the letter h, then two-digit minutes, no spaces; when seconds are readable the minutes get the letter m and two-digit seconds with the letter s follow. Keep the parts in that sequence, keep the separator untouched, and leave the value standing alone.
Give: 11h36
